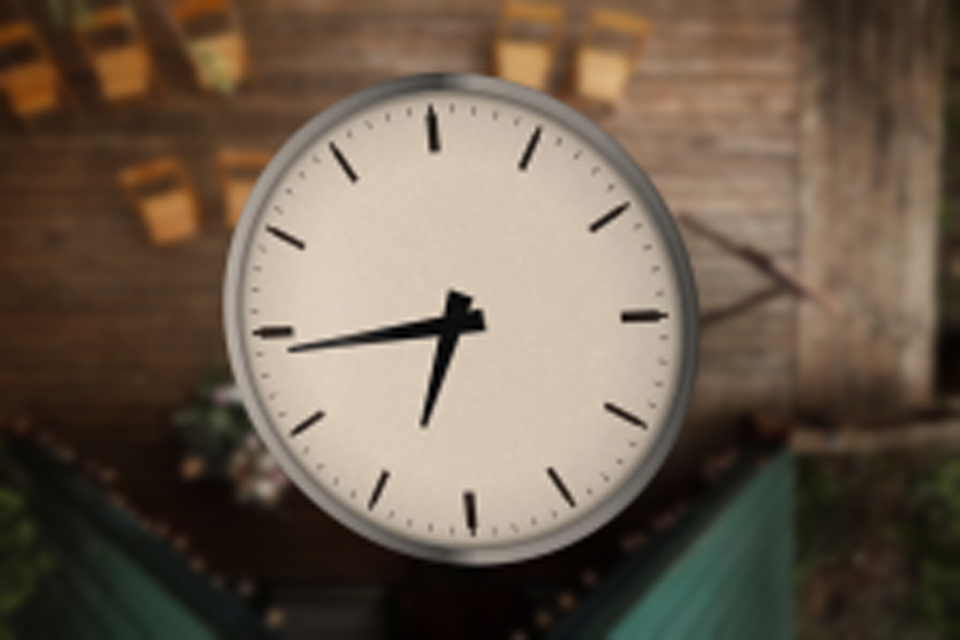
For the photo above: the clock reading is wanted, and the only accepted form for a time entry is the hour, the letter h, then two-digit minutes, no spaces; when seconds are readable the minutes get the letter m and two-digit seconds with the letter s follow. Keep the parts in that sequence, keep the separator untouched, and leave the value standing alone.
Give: 6h44
